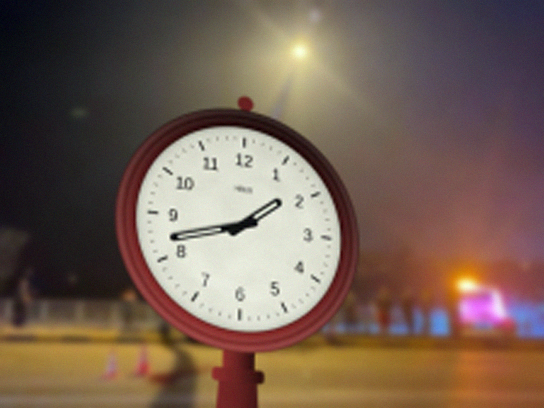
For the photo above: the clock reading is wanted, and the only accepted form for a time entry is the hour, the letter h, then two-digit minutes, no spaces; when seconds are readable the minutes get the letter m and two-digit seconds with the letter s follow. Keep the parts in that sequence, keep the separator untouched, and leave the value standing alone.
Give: 1h42
